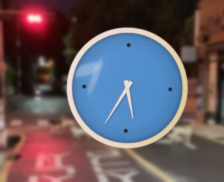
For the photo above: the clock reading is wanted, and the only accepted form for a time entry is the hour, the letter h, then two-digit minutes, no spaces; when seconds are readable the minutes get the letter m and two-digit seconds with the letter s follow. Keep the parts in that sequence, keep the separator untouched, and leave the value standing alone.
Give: 5h35
